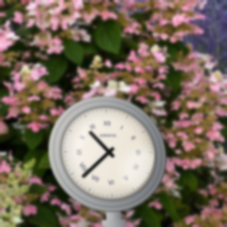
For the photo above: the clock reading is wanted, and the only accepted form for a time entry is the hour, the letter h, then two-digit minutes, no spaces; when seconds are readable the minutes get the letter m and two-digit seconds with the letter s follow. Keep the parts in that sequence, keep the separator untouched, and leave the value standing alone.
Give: 10h38
